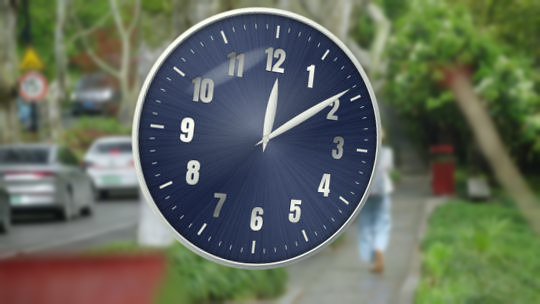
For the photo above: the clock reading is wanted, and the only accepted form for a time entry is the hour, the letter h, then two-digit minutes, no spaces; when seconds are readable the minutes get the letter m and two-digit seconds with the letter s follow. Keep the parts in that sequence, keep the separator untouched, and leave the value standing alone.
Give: 12h09
